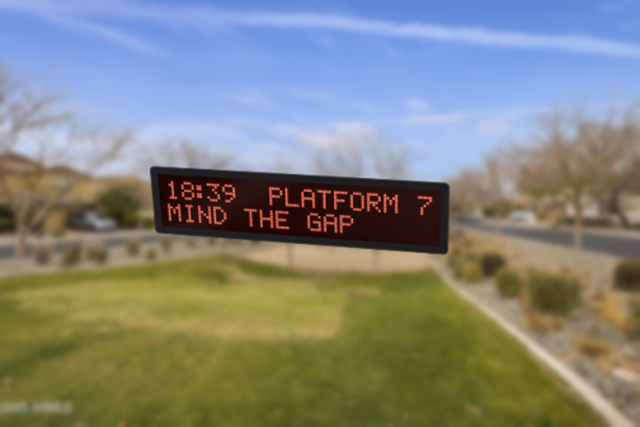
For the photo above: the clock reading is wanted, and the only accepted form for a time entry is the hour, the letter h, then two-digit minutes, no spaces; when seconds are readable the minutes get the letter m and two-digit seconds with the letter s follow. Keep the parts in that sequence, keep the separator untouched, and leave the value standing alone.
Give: 18h39
